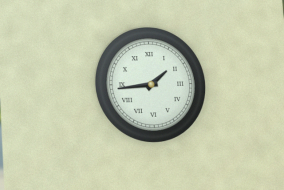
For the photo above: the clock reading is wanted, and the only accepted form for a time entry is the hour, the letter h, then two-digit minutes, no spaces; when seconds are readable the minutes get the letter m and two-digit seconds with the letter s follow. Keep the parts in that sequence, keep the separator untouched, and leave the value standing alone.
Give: 1h44
